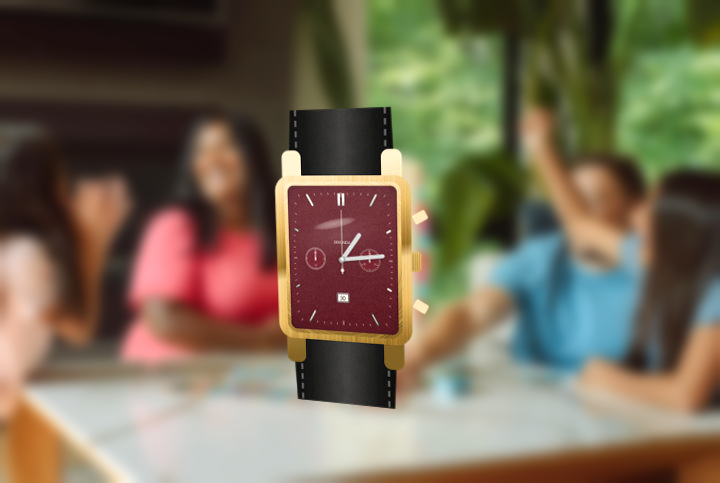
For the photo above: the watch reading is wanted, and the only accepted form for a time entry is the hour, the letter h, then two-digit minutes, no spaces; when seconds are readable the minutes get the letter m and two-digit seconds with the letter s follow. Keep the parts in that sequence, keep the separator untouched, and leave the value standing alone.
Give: 1h14
